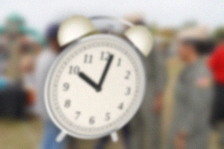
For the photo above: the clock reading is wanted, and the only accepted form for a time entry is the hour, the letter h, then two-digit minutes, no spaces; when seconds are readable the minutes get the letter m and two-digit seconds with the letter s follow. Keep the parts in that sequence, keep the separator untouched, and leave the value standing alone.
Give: 10h02
